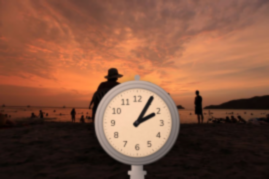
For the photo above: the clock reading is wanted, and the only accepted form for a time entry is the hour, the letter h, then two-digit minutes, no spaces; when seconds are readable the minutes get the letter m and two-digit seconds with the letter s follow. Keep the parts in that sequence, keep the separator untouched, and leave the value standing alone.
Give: 2h05
